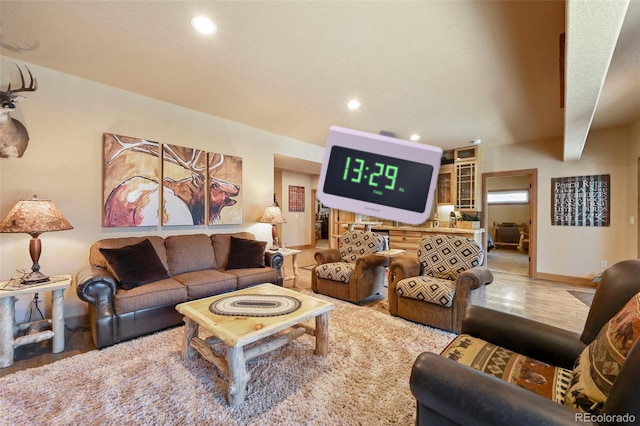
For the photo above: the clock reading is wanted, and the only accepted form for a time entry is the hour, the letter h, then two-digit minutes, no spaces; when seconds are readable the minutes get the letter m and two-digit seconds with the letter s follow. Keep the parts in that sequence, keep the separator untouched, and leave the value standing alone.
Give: 13h29
